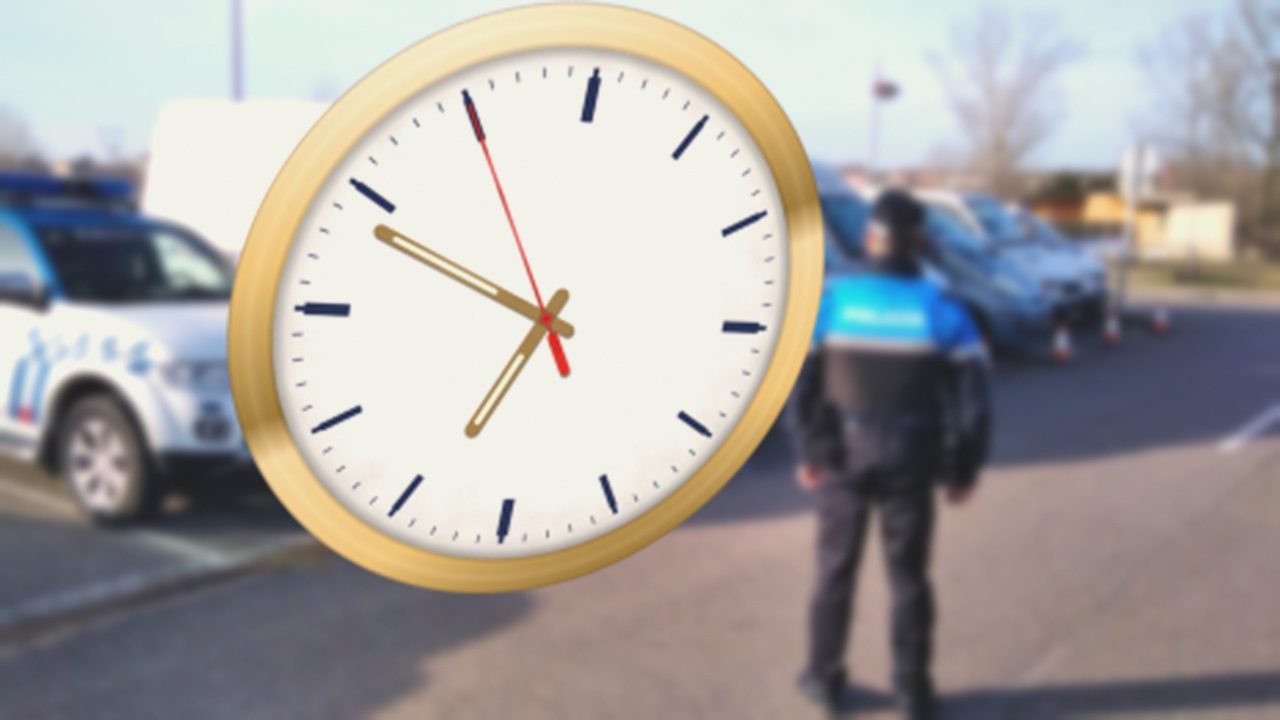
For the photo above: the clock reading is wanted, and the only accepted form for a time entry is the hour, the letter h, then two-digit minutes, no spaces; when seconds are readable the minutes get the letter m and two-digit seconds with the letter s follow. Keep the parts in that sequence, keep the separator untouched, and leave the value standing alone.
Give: 6h48m55s
